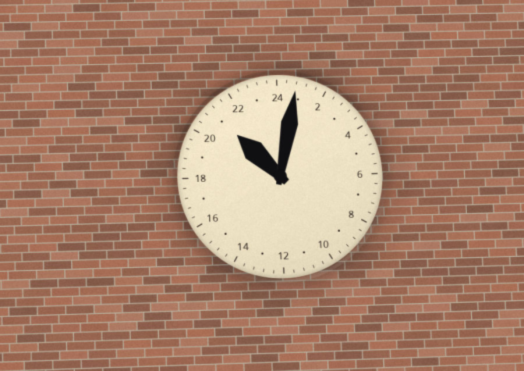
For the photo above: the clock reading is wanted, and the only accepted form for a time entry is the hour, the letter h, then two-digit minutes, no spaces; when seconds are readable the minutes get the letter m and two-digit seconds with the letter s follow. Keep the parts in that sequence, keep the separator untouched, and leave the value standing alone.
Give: 21h02
